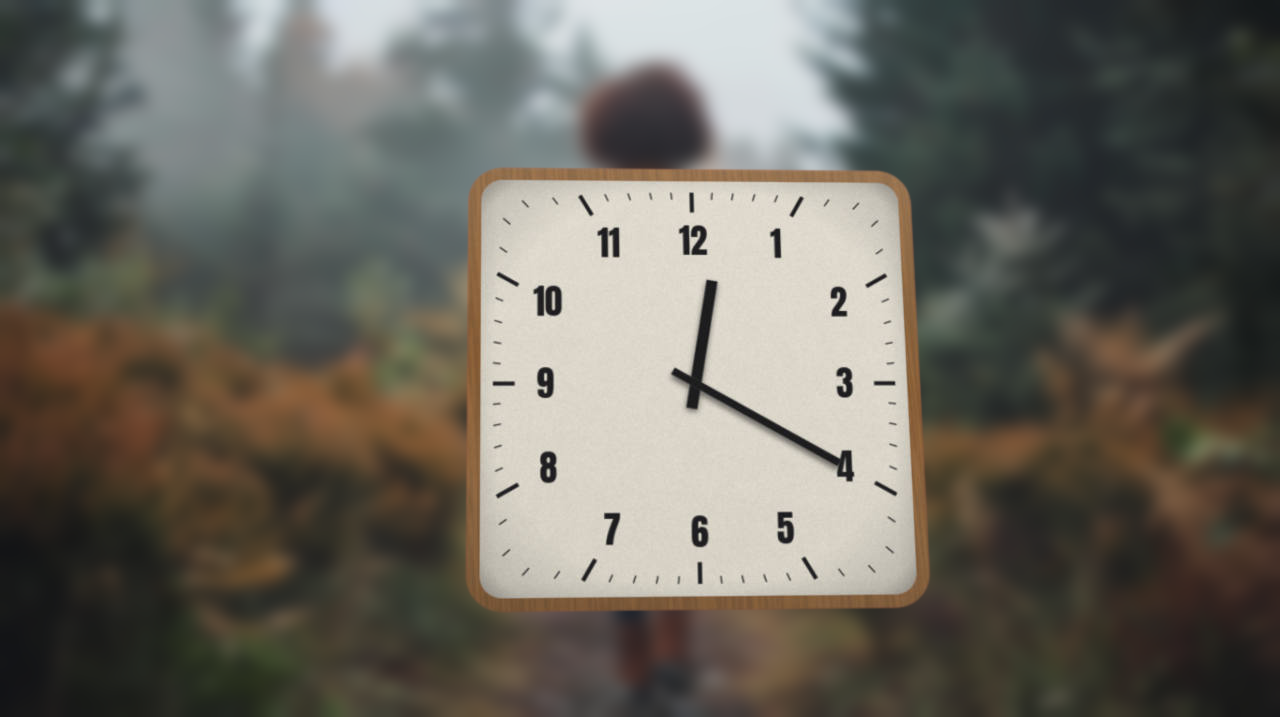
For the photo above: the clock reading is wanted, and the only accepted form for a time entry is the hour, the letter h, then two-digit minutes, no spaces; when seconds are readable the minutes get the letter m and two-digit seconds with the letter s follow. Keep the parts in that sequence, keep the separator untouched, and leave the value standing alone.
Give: 12h20
